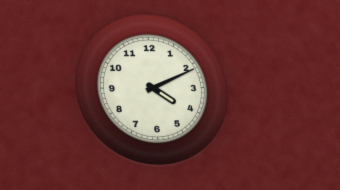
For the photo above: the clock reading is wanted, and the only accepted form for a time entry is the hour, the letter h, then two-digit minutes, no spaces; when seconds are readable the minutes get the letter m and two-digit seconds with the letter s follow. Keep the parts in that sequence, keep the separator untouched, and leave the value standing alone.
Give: 4h11
